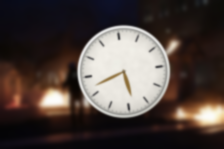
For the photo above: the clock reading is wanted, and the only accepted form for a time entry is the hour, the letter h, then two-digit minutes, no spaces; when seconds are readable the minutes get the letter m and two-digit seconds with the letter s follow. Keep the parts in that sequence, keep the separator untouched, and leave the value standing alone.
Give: 5h42
